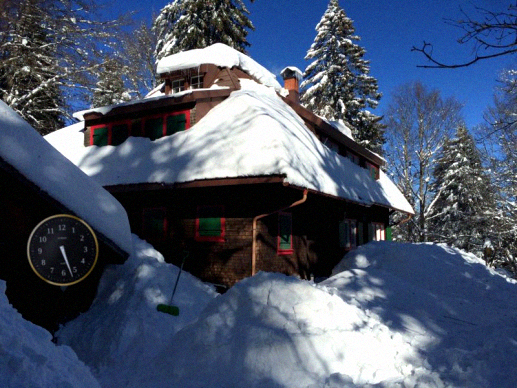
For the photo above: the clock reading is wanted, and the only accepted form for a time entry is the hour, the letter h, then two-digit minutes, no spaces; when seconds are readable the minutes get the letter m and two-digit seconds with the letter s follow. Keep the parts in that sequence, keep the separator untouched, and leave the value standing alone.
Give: 5h27
